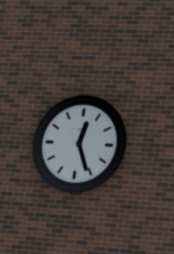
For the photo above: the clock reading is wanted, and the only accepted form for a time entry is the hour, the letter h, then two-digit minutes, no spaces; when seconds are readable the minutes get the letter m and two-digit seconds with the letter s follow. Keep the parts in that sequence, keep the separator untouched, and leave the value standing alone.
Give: 12h26
